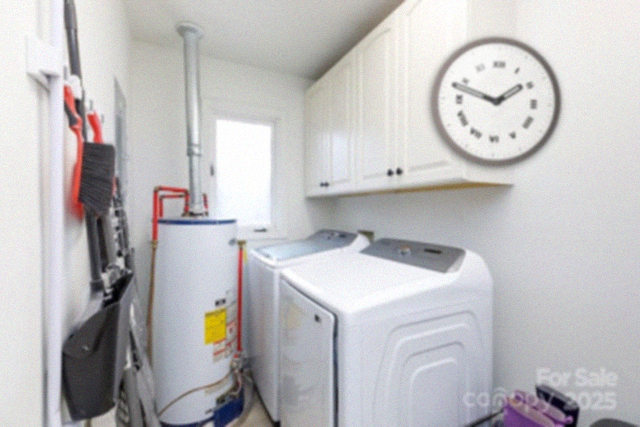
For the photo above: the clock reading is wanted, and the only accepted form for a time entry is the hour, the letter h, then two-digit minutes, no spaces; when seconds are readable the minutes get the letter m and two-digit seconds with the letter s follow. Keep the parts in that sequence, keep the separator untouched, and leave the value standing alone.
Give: 1h48
